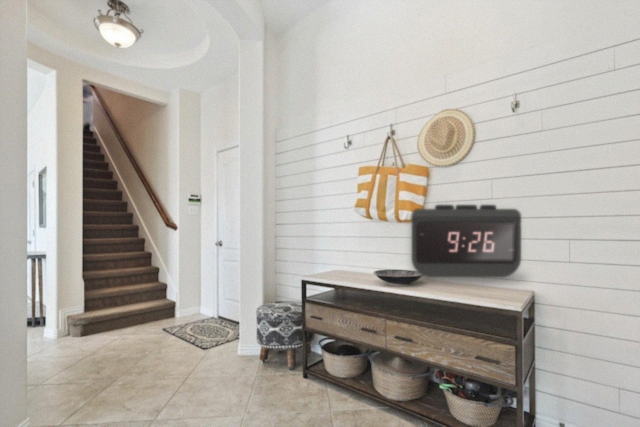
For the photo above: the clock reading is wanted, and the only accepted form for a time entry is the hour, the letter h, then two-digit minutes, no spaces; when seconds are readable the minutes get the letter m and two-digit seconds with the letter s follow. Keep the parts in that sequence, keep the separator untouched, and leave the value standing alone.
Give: 9h26
